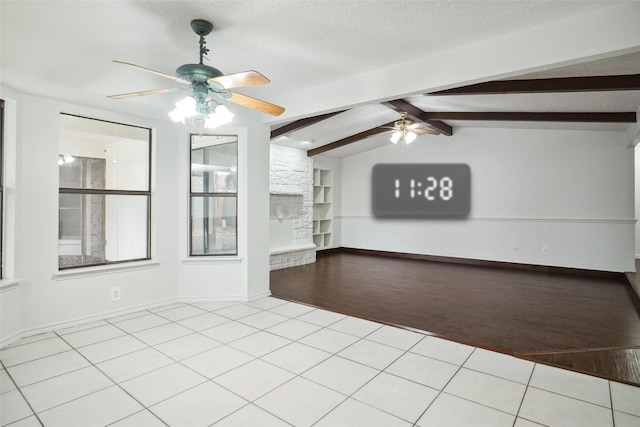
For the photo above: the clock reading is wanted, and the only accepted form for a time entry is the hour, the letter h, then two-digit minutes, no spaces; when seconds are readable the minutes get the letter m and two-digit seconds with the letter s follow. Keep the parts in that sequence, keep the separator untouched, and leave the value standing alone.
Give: 11h28
